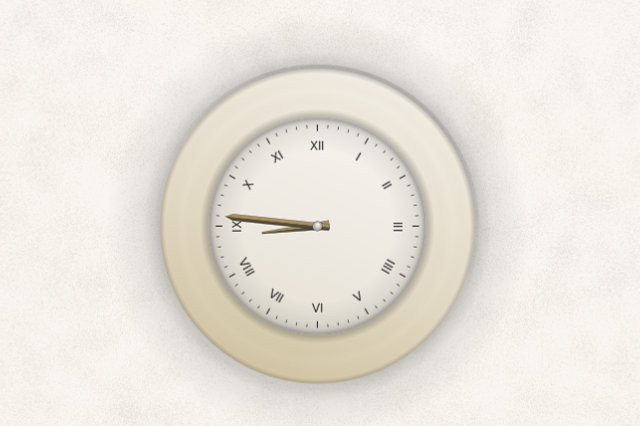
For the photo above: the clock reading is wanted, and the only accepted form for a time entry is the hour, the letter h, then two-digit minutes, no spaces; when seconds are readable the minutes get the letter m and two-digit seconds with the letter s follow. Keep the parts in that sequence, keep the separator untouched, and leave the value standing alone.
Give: 8h46
